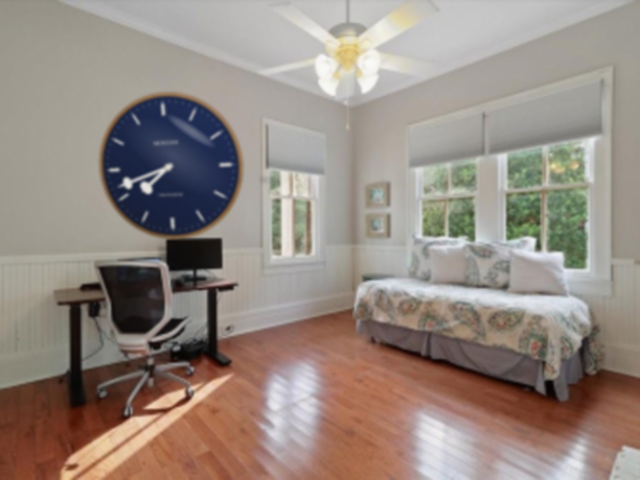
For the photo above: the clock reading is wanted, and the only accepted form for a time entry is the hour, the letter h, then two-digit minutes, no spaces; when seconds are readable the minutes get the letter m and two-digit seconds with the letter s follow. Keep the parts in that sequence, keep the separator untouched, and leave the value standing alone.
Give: 7h42
